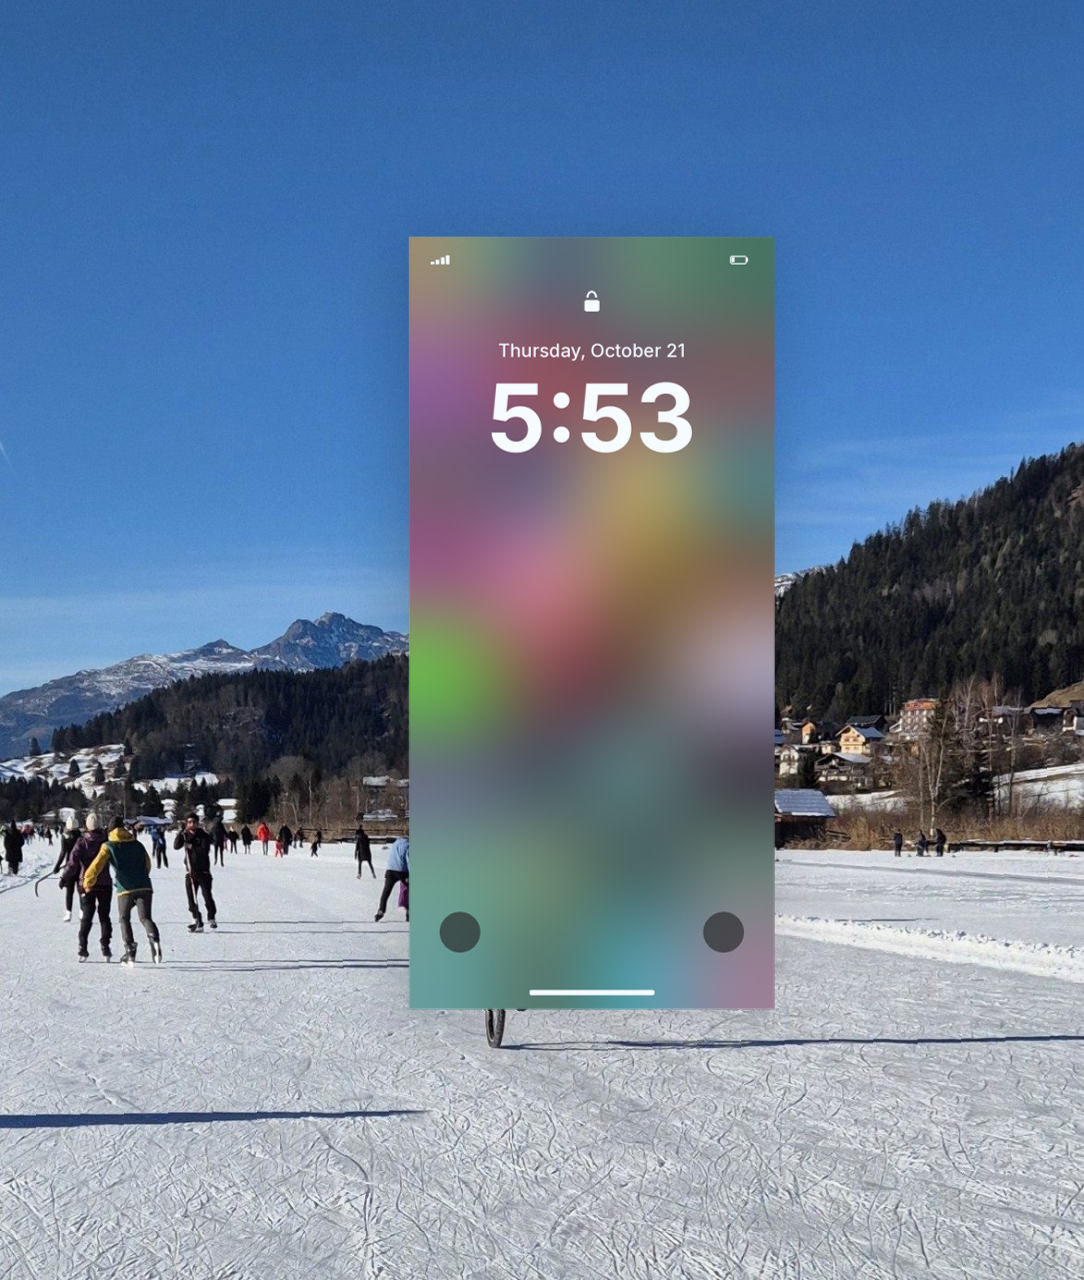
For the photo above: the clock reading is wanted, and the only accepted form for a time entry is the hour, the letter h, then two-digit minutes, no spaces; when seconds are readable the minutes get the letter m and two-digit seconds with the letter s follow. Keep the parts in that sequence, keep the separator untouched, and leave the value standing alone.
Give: 5h53
